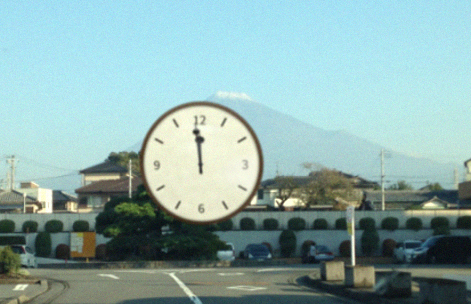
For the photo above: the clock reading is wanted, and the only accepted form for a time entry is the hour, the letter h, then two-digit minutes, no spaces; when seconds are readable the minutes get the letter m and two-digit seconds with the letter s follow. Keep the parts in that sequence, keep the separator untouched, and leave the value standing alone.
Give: 11h59
